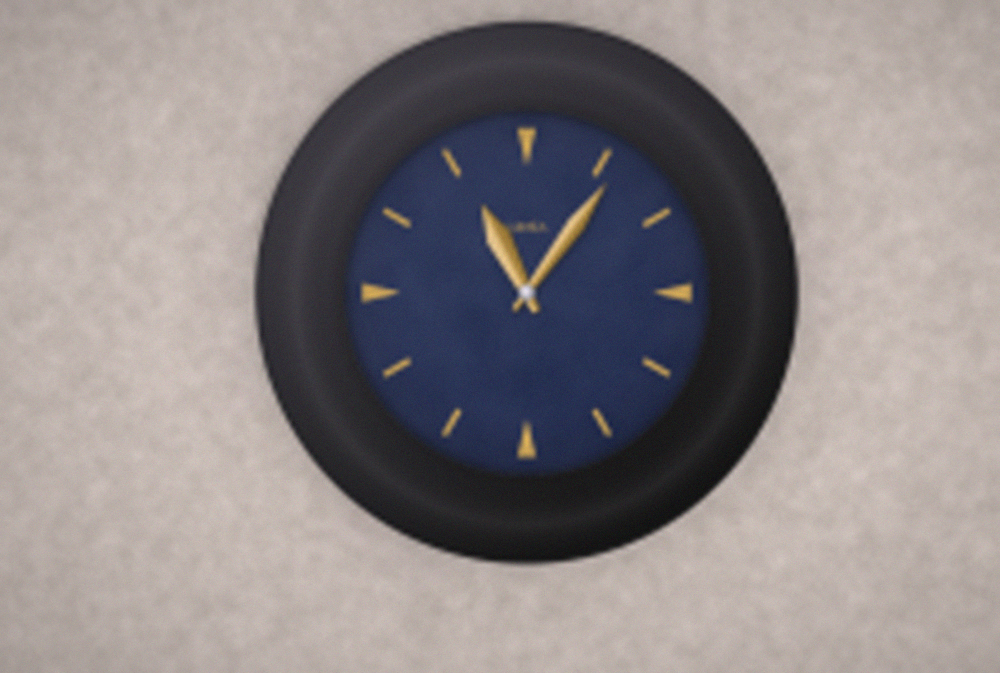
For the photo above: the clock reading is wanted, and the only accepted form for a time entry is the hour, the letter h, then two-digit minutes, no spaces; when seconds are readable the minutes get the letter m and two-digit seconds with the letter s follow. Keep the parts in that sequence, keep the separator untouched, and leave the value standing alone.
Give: 11h06
